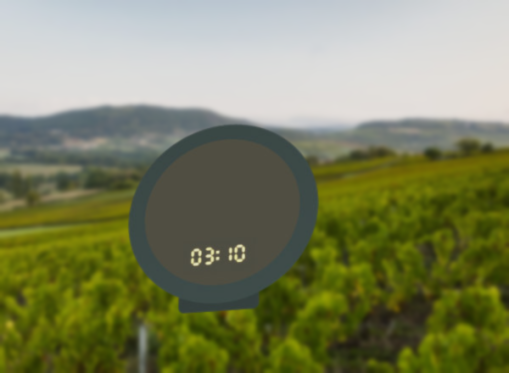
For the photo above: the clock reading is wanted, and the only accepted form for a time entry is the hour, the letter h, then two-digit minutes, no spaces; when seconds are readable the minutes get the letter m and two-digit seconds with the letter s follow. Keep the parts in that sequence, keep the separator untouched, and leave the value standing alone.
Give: 3h10
